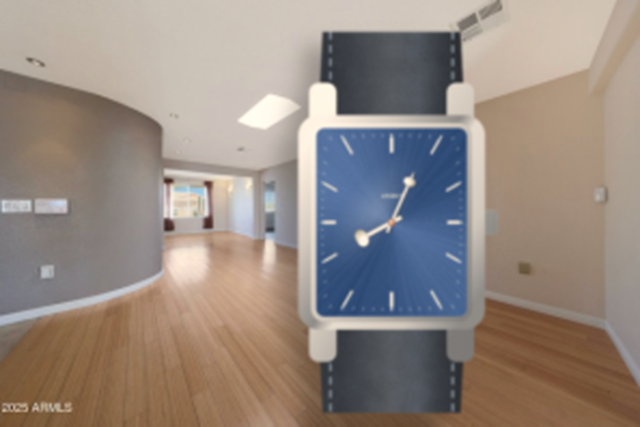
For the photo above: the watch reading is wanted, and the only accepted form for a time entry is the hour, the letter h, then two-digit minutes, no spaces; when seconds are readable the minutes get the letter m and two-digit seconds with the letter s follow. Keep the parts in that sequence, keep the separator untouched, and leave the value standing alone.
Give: 8h04
